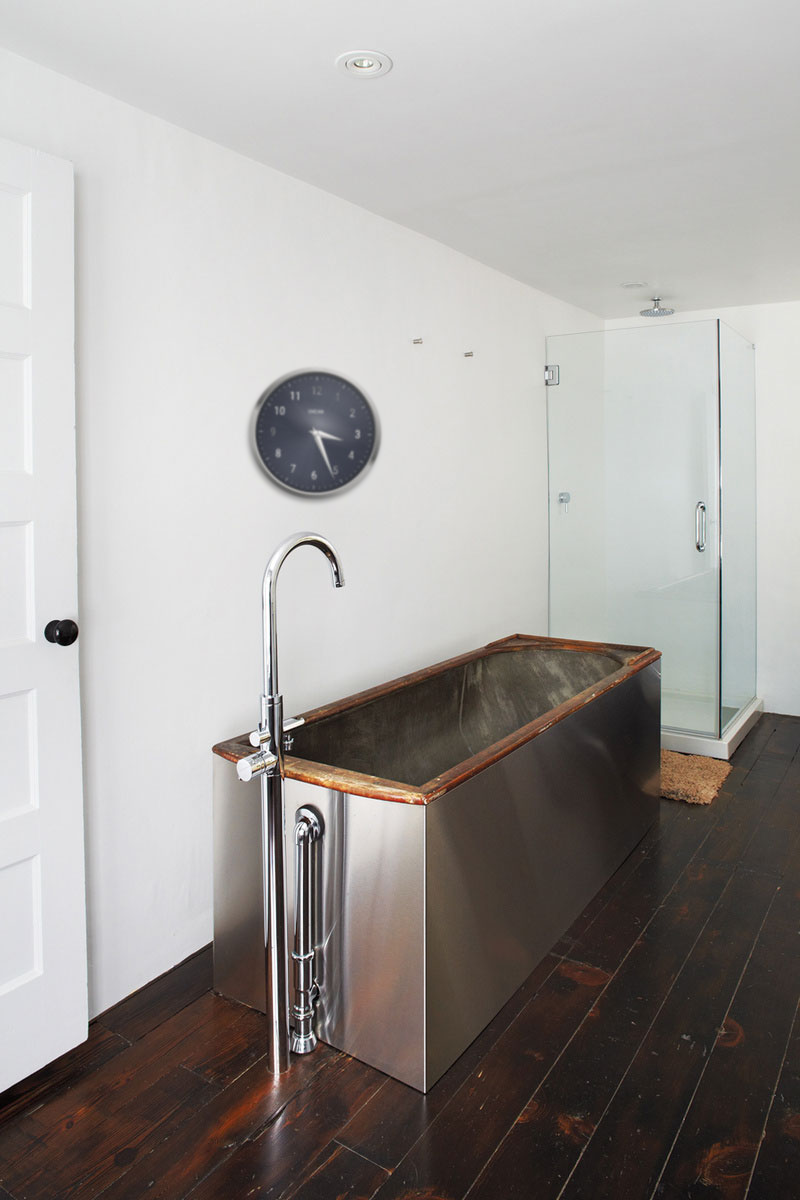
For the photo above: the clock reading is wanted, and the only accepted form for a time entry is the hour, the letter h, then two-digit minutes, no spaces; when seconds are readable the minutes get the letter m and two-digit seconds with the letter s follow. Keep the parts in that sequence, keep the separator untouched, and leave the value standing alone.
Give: 3h26
